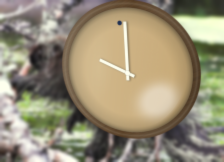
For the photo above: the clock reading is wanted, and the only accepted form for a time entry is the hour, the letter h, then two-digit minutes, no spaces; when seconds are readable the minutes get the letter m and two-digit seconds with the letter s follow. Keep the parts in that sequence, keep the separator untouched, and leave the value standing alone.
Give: 10h01
